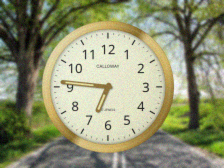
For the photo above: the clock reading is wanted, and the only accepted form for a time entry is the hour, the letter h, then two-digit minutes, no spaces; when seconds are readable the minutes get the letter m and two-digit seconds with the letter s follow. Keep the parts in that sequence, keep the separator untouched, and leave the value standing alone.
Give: 6h46
